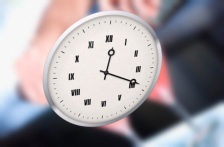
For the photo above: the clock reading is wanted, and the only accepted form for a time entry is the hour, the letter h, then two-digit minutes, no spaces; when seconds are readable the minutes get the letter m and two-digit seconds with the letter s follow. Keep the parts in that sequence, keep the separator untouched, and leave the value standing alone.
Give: 12h19
